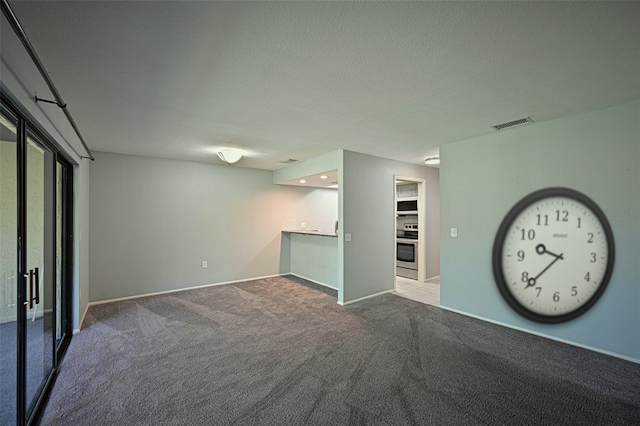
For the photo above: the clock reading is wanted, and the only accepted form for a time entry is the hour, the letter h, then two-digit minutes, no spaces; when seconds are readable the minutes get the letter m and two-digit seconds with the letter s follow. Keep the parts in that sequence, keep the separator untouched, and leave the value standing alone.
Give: 9h38
